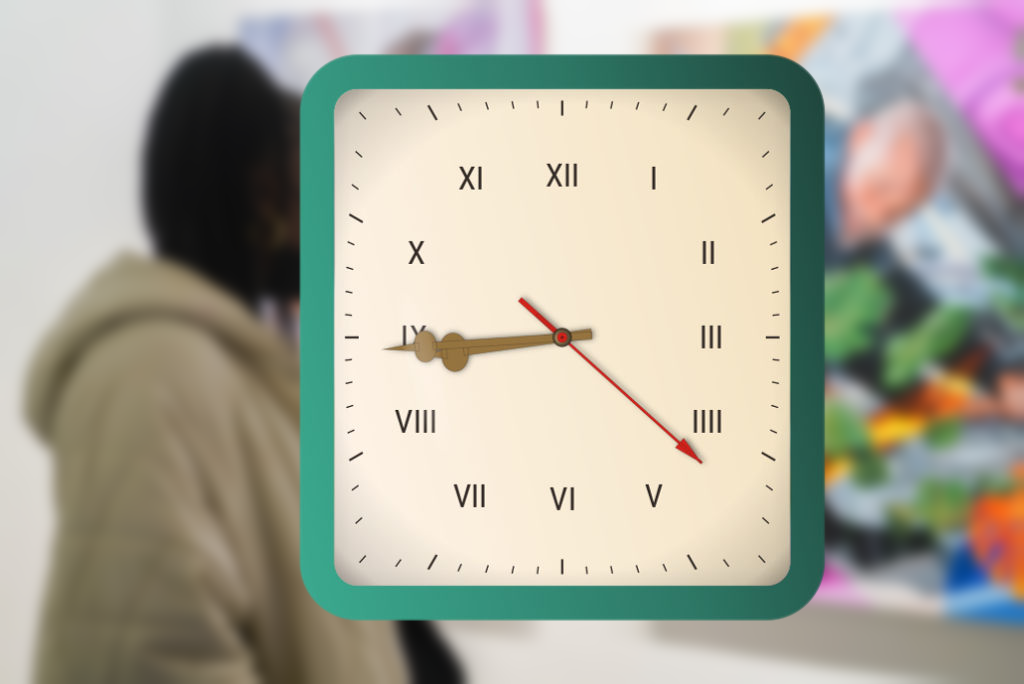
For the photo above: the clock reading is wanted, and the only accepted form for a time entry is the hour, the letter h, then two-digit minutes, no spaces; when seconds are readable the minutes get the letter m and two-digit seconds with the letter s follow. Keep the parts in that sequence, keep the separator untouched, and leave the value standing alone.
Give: 8h44m22s
